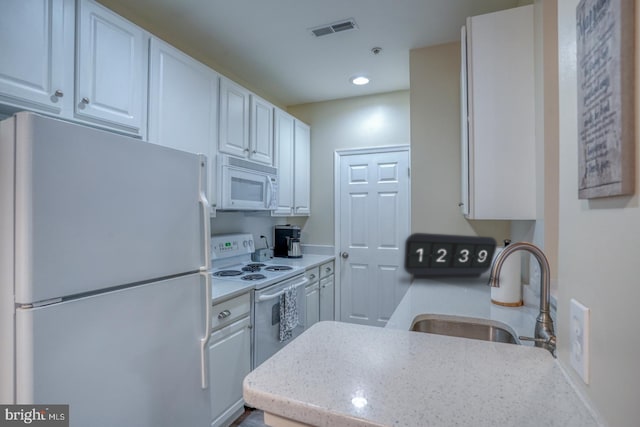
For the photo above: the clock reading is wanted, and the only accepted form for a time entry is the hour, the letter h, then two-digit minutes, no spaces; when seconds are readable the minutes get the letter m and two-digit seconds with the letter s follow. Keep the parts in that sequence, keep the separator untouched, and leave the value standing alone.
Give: 12h39
